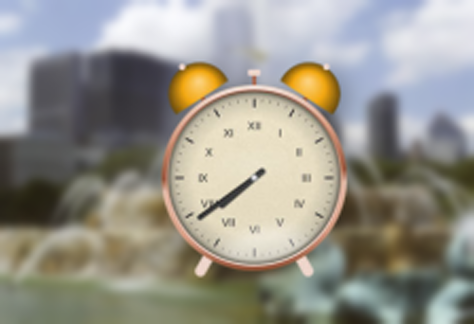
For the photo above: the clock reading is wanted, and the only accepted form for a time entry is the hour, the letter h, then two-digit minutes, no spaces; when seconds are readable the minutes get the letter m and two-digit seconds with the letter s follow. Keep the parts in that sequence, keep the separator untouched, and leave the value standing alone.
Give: 7h39
